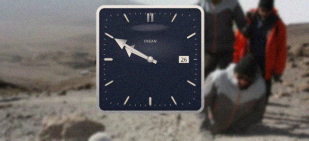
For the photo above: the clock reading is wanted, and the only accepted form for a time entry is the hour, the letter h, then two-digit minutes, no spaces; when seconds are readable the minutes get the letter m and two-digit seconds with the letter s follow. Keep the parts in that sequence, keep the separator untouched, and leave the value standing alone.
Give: 9h50
